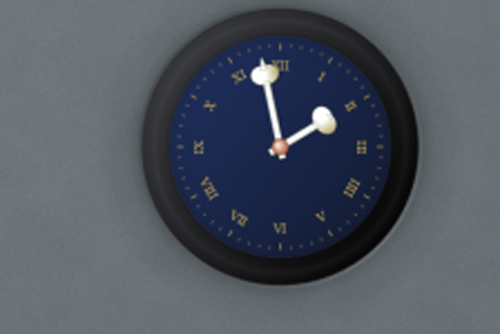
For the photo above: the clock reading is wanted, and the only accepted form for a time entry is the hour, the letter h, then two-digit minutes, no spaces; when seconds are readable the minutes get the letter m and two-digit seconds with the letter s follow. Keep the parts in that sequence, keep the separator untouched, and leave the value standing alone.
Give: 1h58
